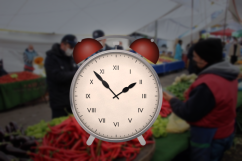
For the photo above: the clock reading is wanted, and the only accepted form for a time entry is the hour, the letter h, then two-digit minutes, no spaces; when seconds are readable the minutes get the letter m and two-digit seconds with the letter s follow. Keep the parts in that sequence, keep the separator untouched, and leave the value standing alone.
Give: 1h53
